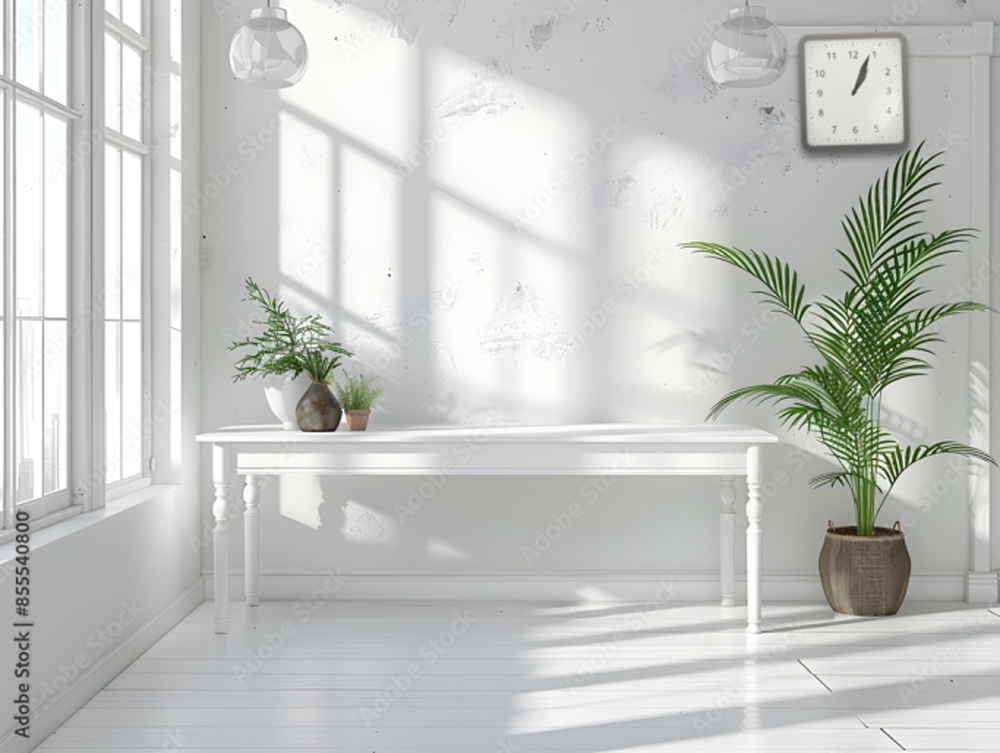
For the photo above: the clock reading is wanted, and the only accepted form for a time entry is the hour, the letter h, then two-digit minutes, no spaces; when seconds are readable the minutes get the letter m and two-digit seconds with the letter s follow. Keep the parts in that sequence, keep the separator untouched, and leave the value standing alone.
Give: 1h04
